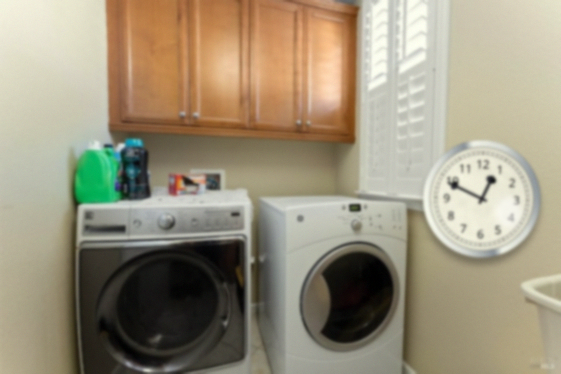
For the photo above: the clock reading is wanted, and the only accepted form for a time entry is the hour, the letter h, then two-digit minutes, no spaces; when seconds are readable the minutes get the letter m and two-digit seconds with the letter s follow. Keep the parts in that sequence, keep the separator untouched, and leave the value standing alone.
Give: 12h49
